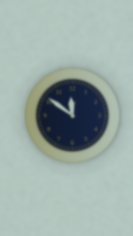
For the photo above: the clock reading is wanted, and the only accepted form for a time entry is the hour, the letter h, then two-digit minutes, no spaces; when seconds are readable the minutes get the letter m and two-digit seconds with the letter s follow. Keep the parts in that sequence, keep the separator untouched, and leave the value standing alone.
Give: 11h51
